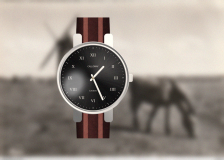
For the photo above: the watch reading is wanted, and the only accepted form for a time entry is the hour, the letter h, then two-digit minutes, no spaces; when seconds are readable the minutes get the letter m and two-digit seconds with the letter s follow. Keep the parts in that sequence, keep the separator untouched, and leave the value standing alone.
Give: 1h26
